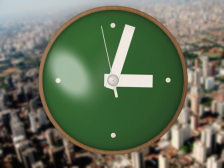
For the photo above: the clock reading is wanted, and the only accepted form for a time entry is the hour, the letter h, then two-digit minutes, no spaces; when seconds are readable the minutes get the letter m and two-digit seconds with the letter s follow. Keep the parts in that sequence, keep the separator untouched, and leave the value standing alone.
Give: 3h02m58s
